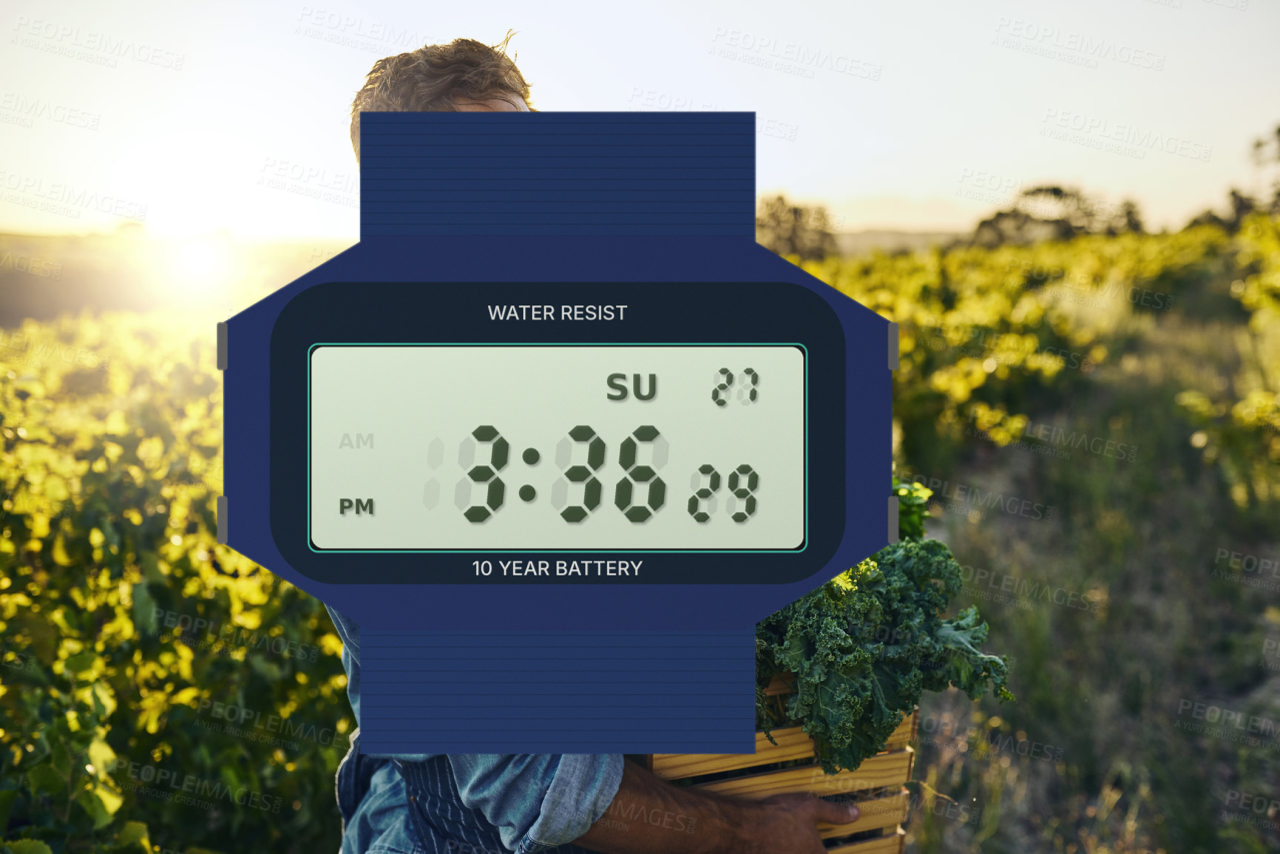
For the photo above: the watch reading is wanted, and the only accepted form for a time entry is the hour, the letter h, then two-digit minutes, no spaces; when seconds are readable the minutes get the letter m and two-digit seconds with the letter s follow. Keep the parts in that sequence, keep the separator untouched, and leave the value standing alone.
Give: 3h36m29s
